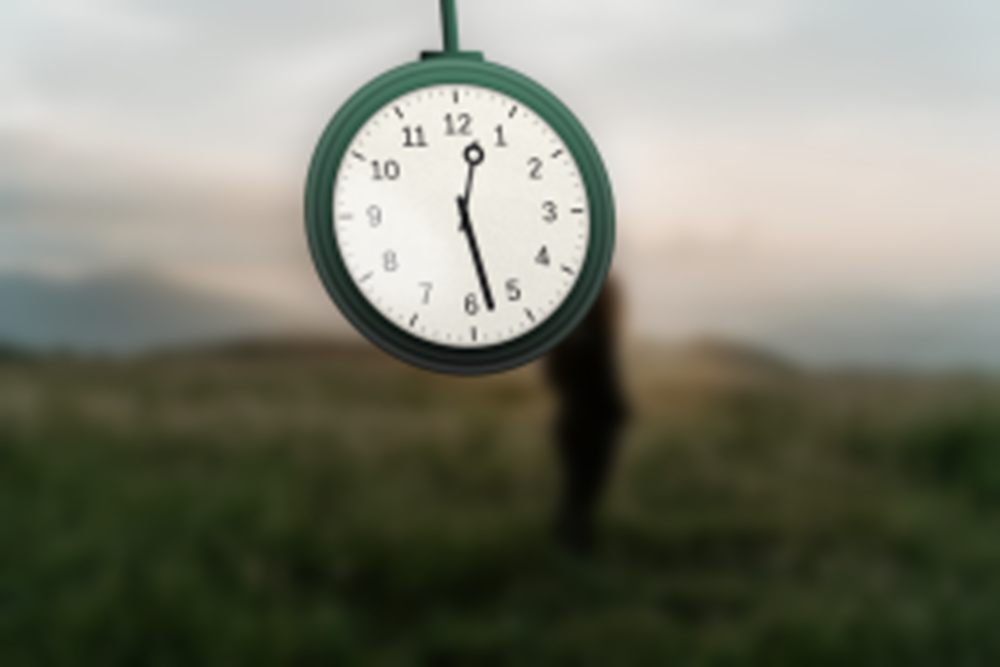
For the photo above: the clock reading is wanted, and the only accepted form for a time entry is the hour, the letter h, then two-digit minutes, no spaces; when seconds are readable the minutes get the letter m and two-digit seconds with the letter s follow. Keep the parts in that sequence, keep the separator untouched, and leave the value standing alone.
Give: 12h28
